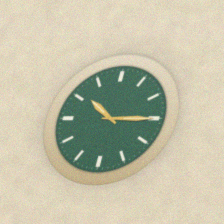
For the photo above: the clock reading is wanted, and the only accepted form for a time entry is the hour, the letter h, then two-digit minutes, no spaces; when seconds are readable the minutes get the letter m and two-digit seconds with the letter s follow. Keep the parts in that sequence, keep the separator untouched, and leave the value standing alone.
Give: 10h15
